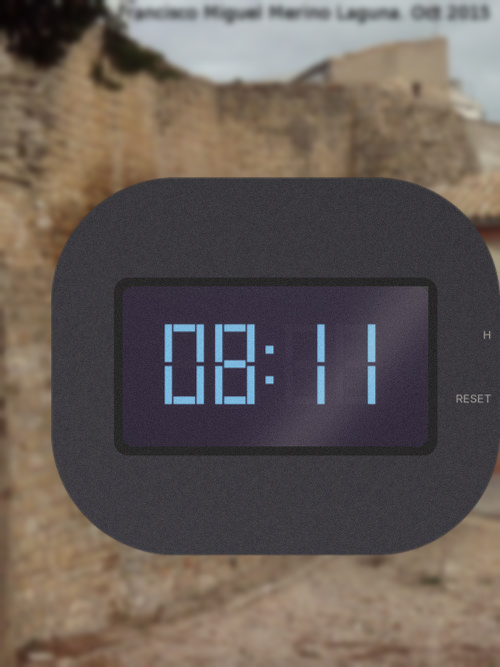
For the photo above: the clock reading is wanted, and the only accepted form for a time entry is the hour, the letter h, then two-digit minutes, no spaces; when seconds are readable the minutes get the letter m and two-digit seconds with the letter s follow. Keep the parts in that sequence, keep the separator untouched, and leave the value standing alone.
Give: 8h11
